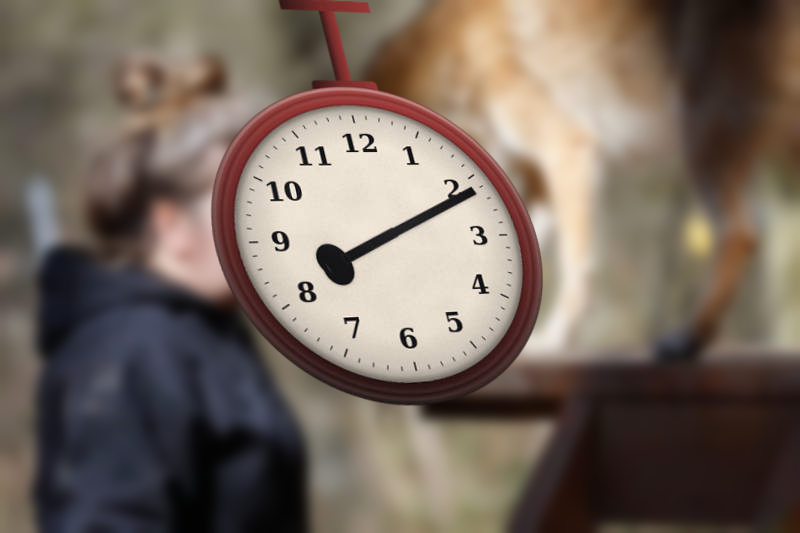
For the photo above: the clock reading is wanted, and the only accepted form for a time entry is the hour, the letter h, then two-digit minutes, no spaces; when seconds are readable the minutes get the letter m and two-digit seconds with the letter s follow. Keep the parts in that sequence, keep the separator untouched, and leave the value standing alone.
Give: 8h11
